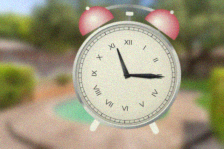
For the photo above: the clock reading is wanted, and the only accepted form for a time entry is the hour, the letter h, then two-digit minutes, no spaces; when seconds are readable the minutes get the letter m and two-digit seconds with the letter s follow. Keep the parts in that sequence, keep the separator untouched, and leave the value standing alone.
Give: 11h15
